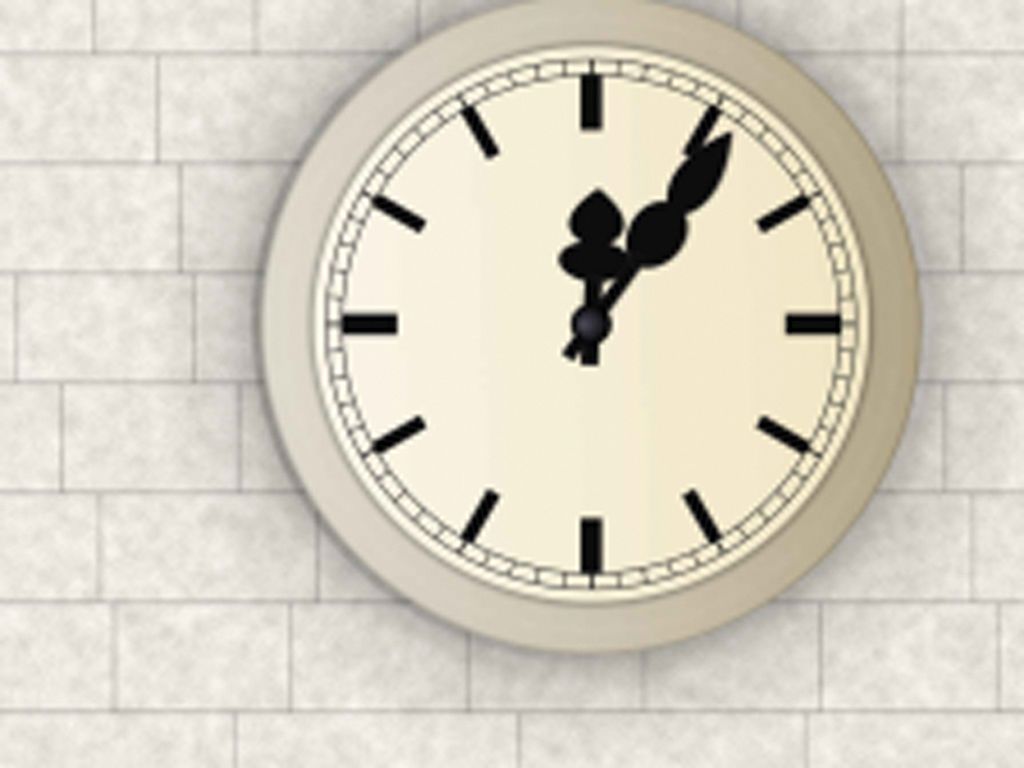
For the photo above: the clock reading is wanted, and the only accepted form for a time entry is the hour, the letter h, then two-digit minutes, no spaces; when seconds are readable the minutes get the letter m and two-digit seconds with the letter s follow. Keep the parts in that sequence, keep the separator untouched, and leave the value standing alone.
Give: 12h06
